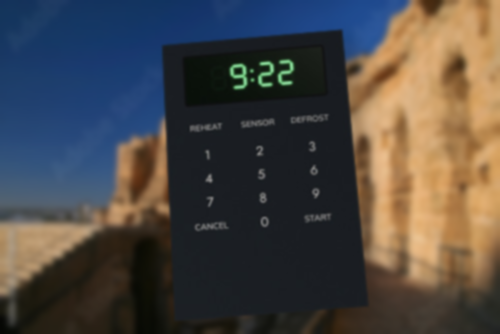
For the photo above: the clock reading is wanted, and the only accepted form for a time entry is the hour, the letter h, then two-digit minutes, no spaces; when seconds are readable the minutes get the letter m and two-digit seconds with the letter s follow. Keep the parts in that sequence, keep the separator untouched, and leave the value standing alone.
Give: 9h22
